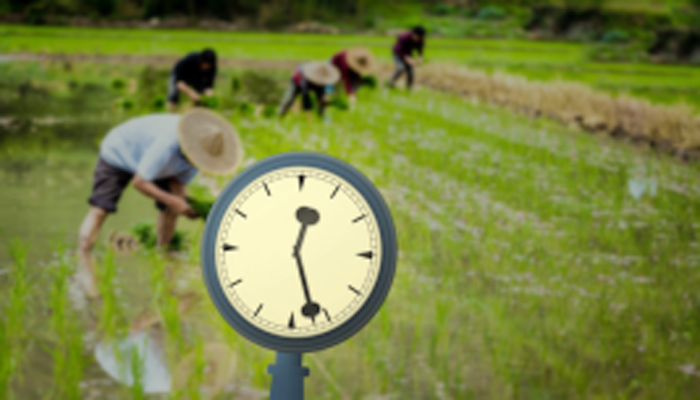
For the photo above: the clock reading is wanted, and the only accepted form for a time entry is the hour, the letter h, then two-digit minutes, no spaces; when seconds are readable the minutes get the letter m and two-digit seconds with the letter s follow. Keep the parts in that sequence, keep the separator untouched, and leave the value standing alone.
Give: 12h27
